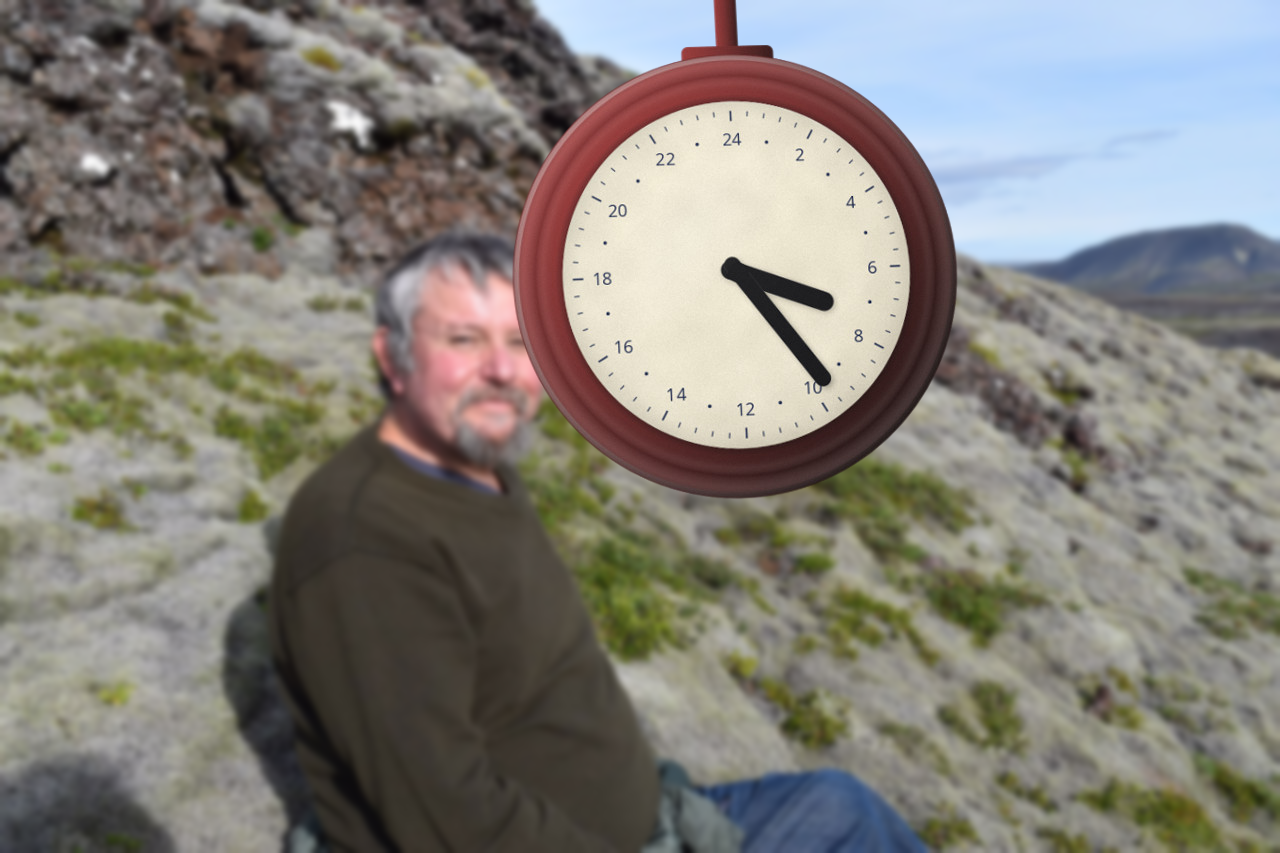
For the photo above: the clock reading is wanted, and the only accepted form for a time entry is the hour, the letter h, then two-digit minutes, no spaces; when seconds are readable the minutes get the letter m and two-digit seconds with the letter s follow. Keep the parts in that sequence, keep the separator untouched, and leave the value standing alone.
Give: 7h24
